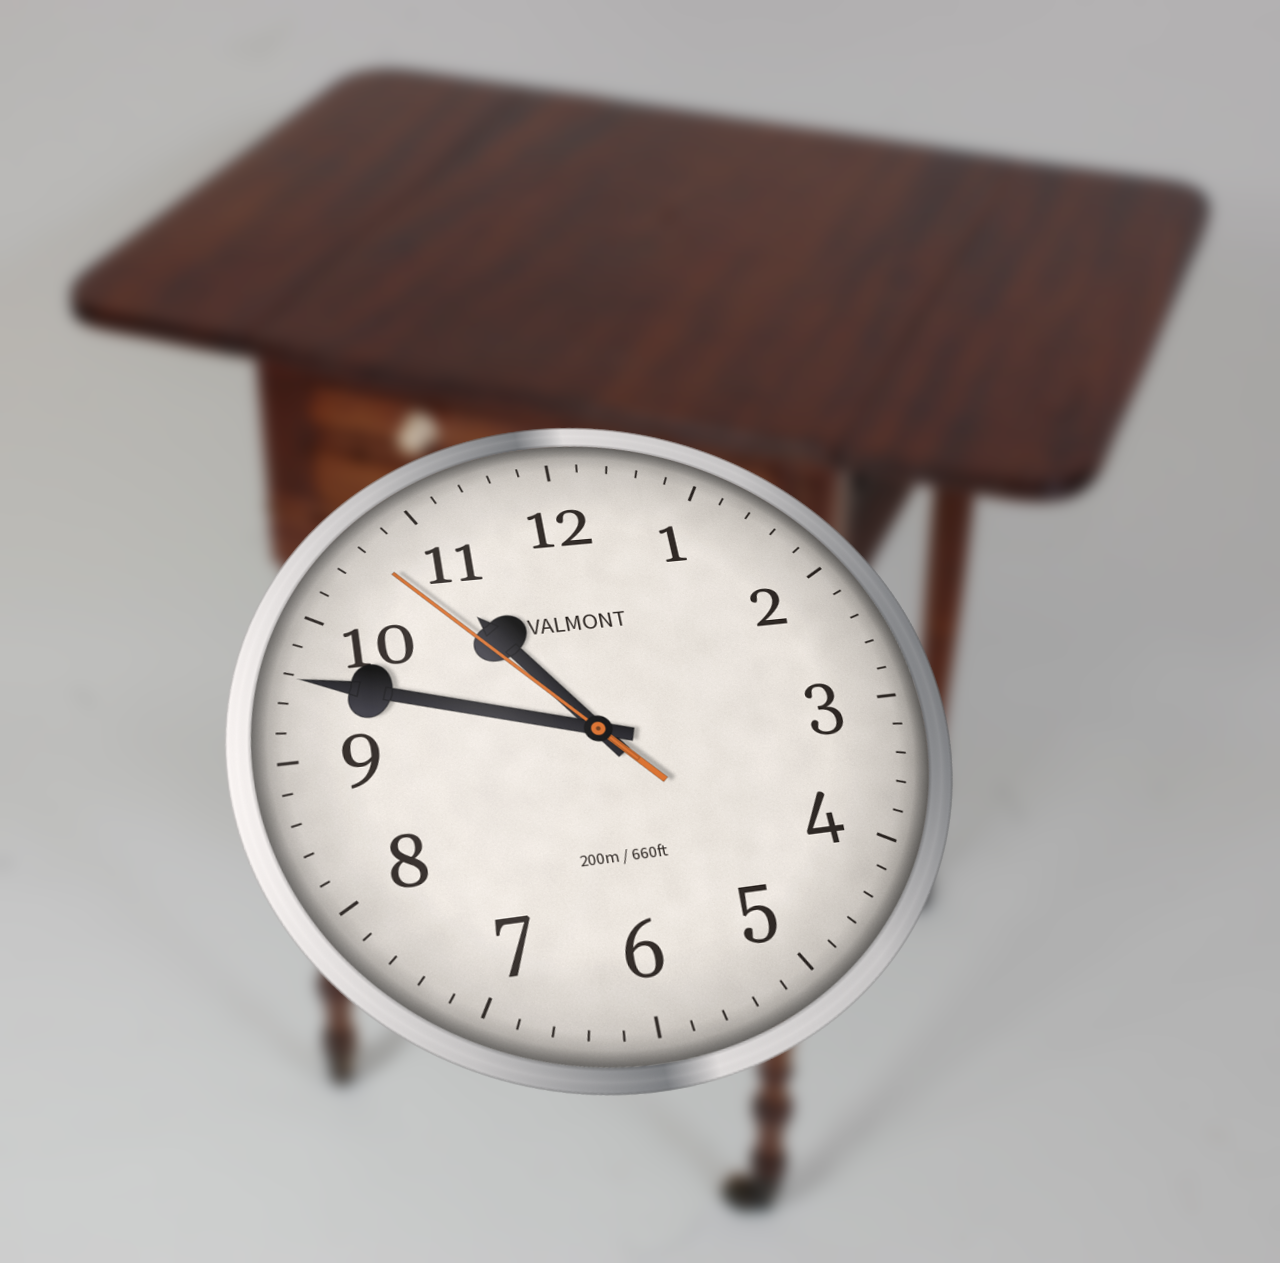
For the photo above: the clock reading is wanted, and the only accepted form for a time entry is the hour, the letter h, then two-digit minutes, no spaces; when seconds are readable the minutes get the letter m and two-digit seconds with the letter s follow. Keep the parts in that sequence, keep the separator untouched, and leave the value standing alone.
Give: 10h47m53s
